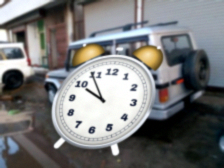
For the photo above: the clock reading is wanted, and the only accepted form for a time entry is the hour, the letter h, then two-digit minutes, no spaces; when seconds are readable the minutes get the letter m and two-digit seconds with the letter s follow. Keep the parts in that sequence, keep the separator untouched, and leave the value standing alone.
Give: 9h54
